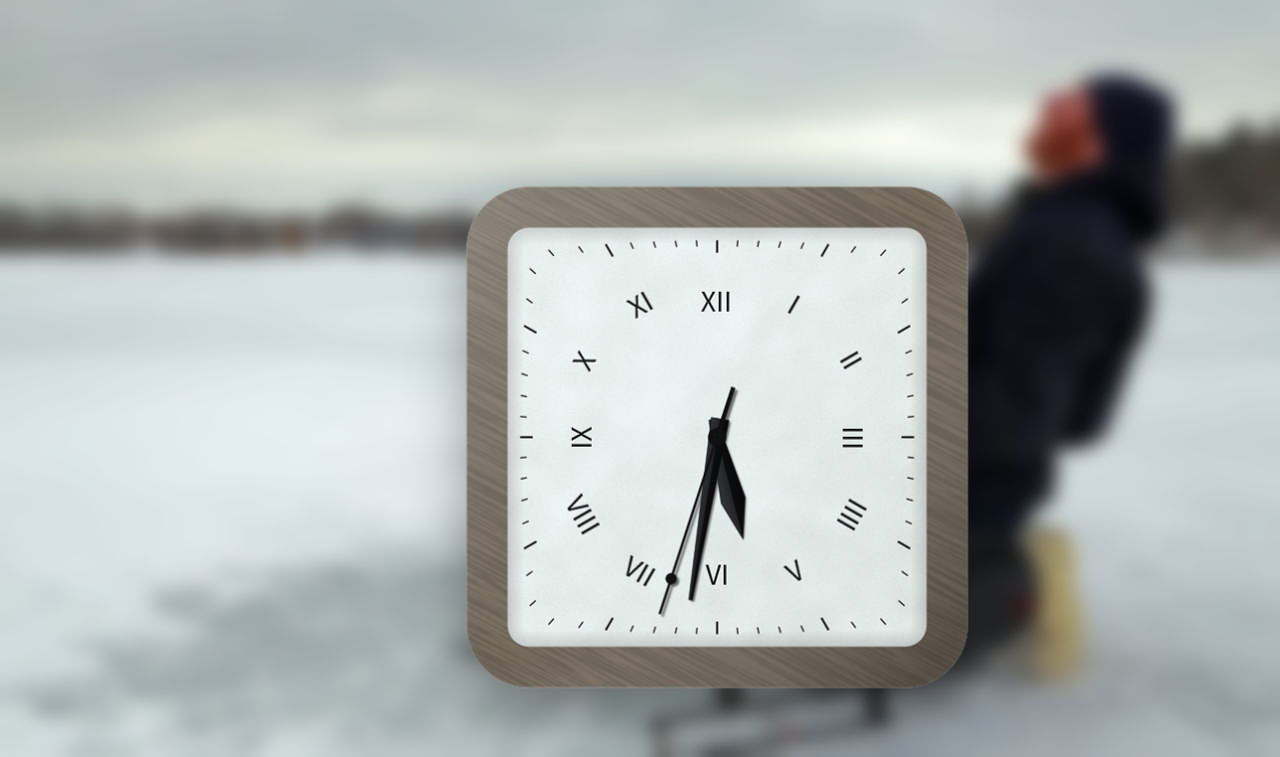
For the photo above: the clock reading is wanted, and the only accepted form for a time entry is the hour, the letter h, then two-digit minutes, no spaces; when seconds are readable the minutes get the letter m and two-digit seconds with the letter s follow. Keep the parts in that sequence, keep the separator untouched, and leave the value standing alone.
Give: 5h31m33s
